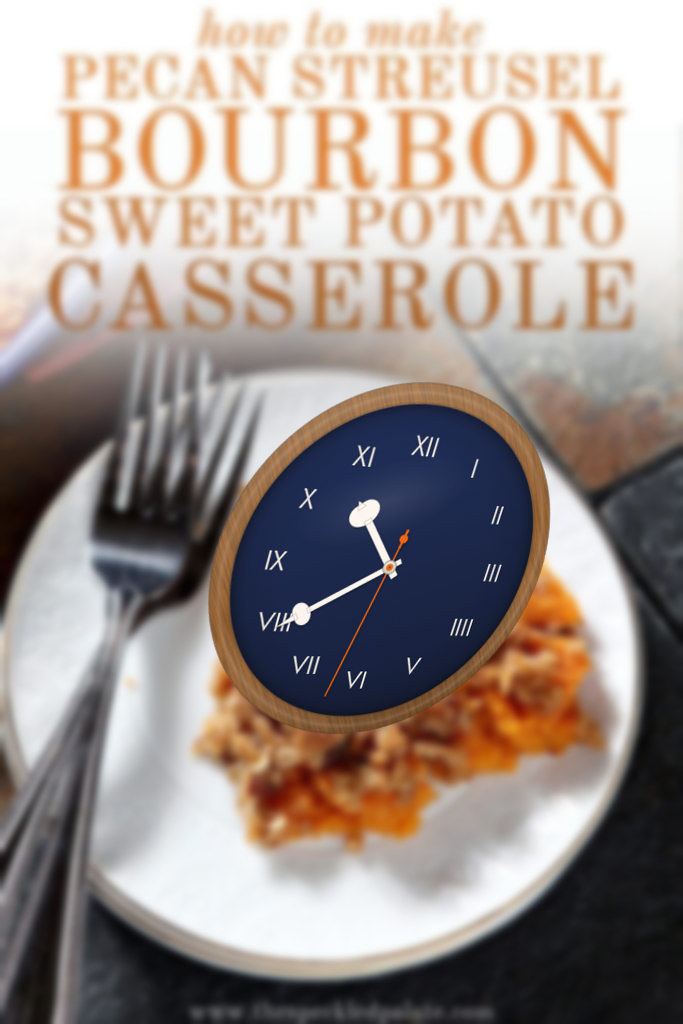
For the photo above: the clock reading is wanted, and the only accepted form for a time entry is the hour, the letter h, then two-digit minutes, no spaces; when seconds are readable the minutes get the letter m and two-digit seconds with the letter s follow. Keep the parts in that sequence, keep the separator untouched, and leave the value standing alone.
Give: 10h39m32s
